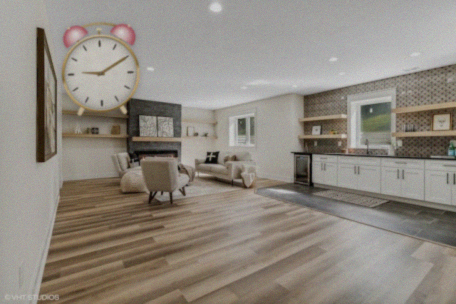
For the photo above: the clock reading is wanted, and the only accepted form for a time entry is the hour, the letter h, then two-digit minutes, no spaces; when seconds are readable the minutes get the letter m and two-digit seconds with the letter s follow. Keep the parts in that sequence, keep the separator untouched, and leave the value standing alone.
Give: 9h10
